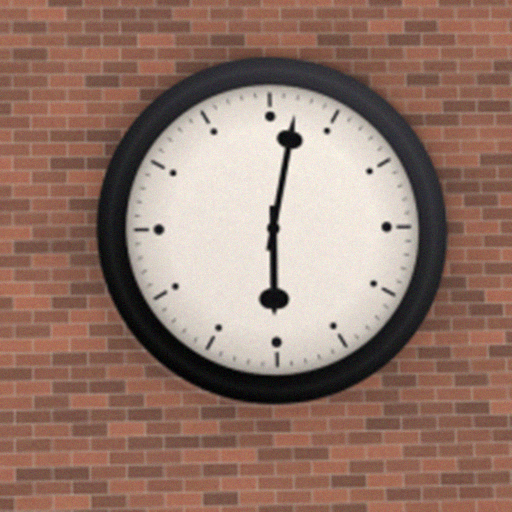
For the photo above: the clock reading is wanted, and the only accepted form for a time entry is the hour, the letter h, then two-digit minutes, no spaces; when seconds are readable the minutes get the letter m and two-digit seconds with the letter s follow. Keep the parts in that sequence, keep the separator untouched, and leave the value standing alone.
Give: 6h02
